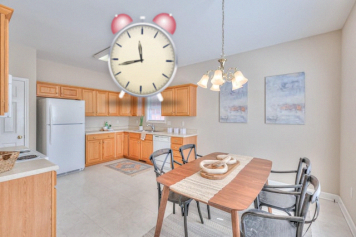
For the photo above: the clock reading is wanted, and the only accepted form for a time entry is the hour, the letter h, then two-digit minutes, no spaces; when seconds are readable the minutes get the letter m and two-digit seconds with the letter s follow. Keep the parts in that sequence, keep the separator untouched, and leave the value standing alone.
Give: 11h43
